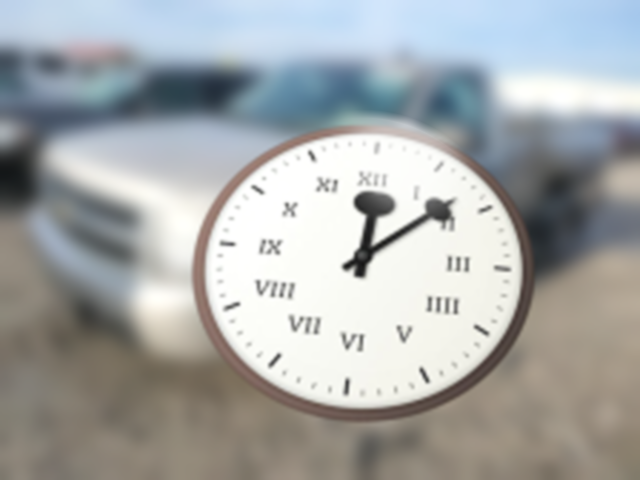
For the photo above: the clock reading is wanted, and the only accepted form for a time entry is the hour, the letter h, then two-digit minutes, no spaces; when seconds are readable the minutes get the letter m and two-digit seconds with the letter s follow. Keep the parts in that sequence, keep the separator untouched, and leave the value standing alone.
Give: 12h08
